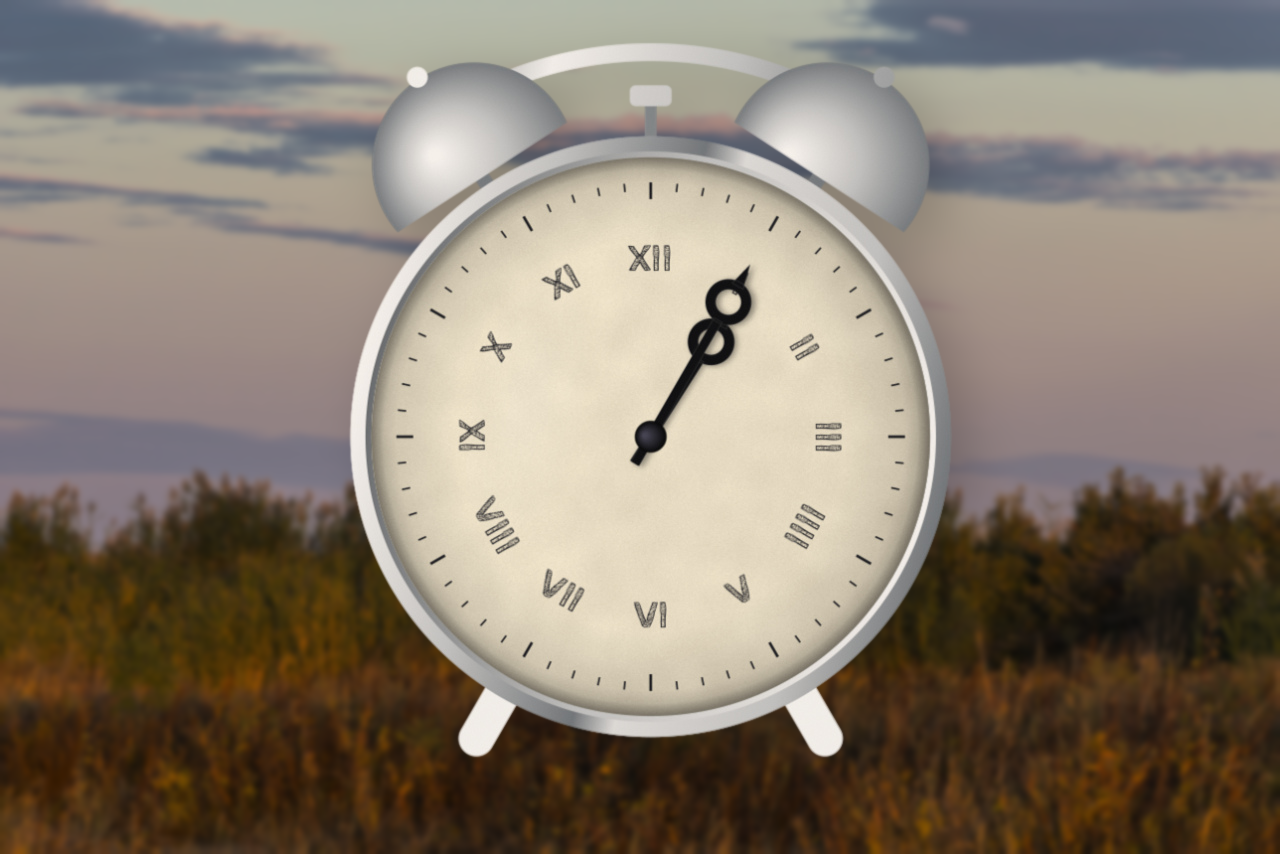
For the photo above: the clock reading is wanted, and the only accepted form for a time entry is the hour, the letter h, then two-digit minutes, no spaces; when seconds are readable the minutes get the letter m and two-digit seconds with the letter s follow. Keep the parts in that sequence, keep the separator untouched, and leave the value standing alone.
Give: 1h05
